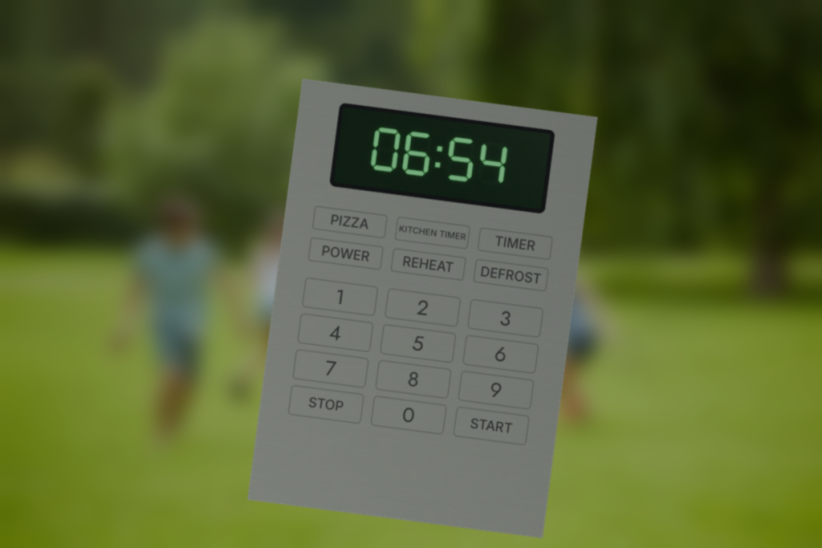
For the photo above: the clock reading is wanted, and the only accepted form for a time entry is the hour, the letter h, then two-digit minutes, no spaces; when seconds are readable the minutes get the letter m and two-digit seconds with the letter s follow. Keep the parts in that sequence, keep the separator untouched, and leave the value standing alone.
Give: 6h54
